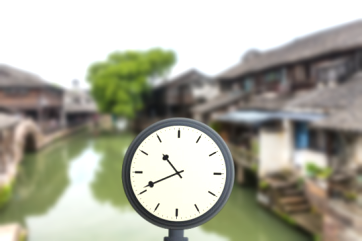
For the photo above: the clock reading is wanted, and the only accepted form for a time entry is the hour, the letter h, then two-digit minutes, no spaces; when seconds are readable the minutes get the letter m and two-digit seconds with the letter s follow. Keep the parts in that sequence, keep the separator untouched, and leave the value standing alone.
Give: 10h41
